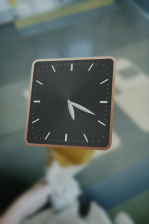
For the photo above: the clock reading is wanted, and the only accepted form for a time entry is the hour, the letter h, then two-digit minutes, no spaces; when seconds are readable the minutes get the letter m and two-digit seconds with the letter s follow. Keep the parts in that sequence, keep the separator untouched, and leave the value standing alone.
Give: 5h19
